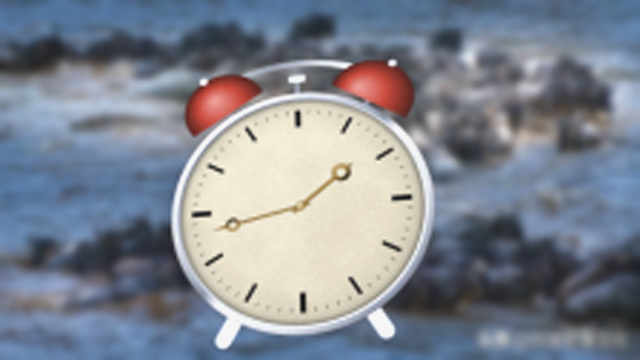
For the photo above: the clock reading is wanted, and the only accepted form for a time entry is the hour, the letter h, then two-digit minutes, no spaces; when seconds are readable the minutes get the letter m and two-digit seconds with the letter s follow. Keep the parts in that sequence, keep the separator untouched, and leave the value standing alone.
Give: 1h43
